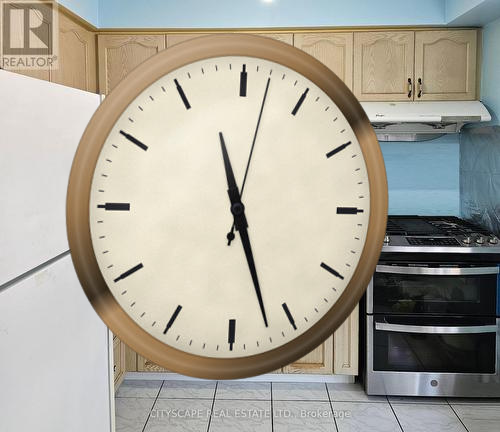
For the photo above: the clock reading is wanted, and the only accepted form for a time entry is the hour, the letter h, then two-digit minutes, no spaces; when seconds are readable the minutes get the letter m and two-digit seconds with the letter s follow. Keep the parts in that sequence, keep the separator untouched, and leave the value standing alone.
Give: 11h27m02s
